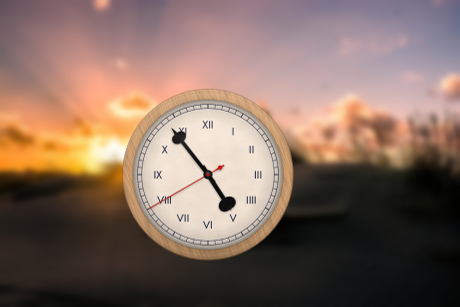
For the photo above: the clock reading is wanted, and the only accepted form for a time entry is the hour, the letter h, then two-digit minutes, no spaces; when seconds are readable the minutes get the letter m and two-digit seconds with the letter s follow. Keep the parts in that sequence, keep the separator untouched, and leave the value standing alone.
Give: 4h53m40s
